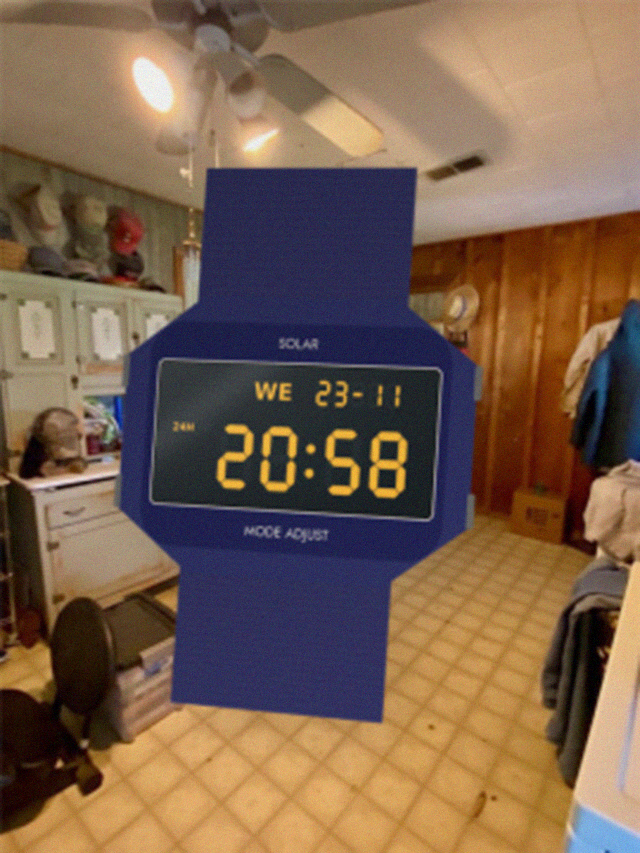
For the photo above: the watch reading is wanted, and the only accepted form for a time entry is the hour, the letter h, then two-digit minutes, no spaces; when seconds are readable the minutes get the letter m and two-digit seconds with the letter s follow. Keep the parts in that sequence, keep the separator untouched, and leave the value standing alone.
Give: 20h58
